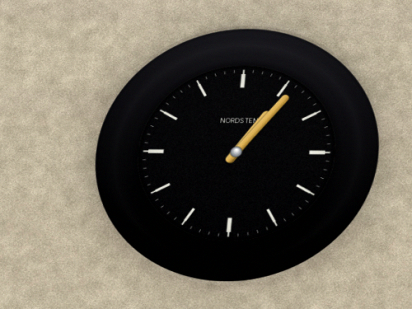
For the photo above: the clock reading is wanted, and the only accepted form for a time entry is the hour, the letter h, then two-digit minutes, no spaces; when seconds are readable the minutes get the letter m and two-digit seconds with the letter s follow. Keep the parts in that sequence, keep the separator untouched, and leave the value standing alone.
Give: 1h06
